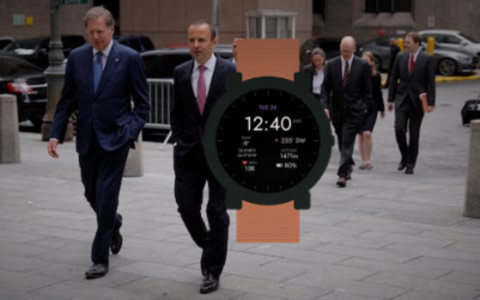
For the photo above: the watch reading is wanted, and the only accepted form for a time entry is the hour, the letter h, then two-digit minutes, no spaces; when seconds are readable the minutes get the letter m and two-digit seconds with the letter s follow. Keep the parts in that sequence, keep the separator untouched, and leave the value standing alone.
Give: 12h40
